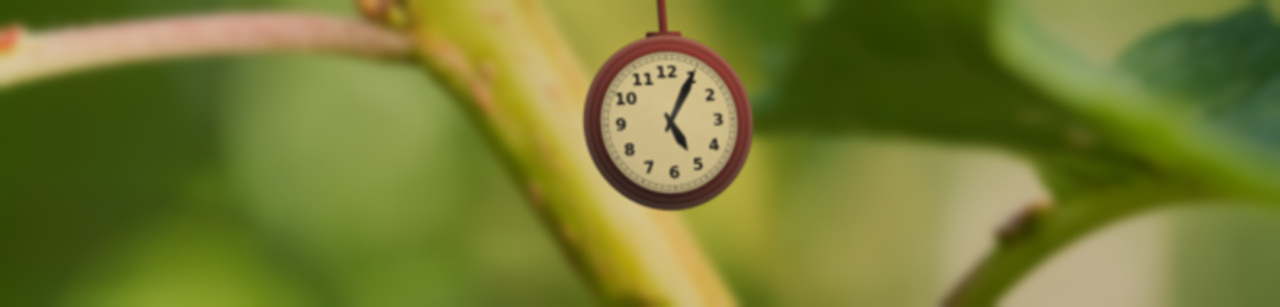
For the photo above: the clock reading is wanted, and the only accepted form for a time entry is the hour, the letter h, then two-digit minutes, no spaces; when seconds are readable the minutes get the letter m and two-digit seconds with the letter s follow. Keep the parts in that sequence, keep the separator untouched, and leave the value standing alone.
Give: 5h05
